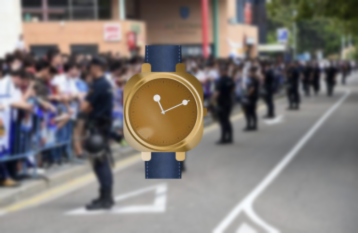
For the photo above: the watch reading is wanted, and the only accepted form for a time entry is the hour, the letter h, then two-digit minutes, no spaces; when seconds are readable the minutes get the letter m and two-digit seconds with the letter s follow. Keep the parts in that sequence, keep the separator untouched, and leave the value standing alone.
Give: 11h11
